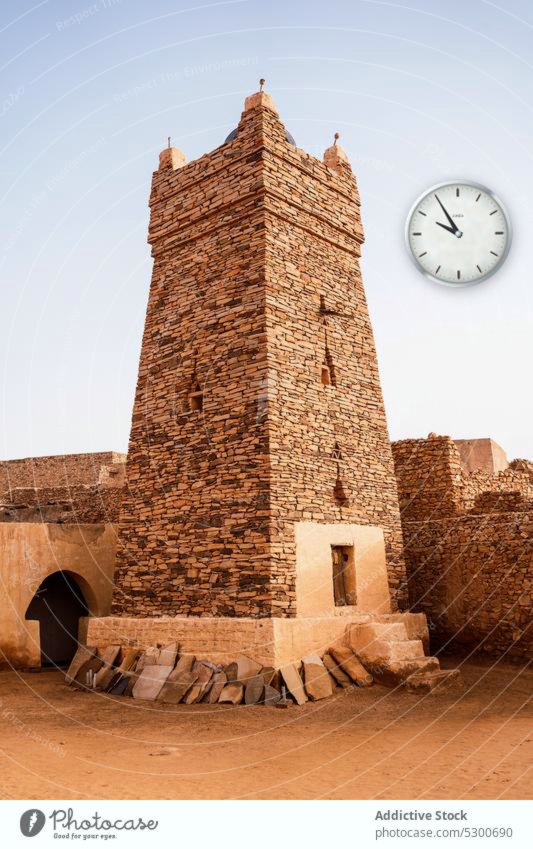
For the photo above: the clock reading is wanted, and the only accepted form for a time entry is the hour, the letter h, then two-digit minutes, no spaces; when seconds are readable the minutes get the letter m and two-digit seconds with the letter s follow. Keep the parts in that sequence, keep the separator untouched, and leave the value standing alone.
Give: 9h55
